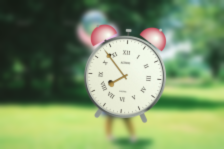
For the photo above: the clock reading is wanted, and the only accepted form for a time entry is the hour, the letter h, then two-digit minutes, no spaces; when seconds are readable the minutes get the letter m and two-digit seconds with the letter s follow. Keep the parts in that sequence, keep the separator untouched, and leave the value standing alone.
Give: 7h53
